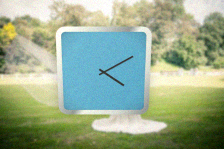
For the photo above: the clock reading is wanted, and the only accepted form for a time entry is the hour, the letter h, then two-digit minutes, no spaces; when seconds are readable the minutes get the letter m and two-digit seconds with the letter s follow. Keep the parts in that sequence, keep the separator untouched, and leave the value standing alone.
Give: 4h10
